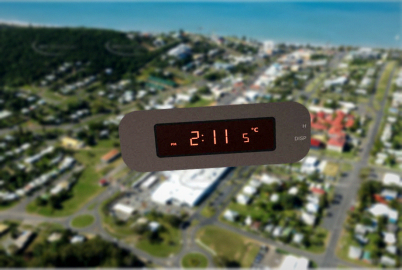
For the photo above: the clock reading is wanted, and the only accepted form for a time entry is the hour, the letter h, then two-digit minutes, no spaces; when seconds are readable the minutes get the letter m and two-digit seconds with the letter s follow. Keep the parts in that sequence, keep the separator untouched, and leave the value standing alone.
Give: 2h11
